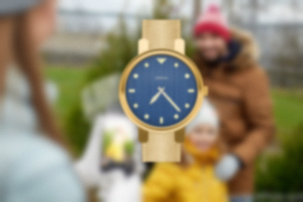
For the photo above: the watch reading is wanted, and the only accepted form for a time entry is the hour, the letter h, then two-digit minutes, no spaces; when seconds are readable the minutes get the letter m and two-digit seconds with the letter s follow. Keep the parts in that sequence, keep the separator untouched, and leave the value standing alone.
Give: 7h23
